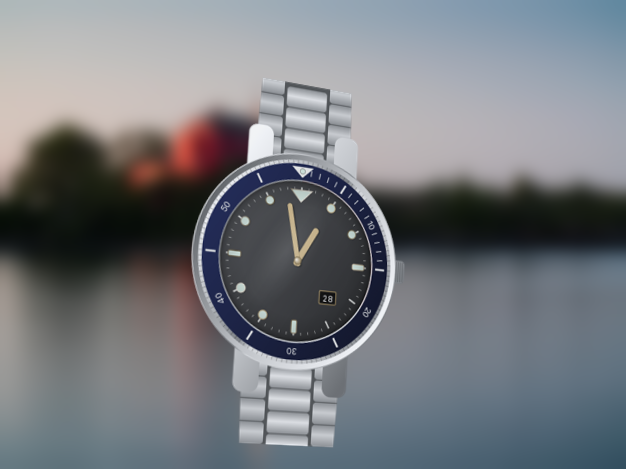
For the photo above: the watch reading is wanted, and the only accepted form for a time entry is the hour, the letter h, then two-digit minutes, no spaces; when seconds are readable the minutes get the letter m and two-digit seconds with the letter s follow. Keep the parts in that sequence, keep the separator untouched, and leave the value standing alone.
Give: 12h58
